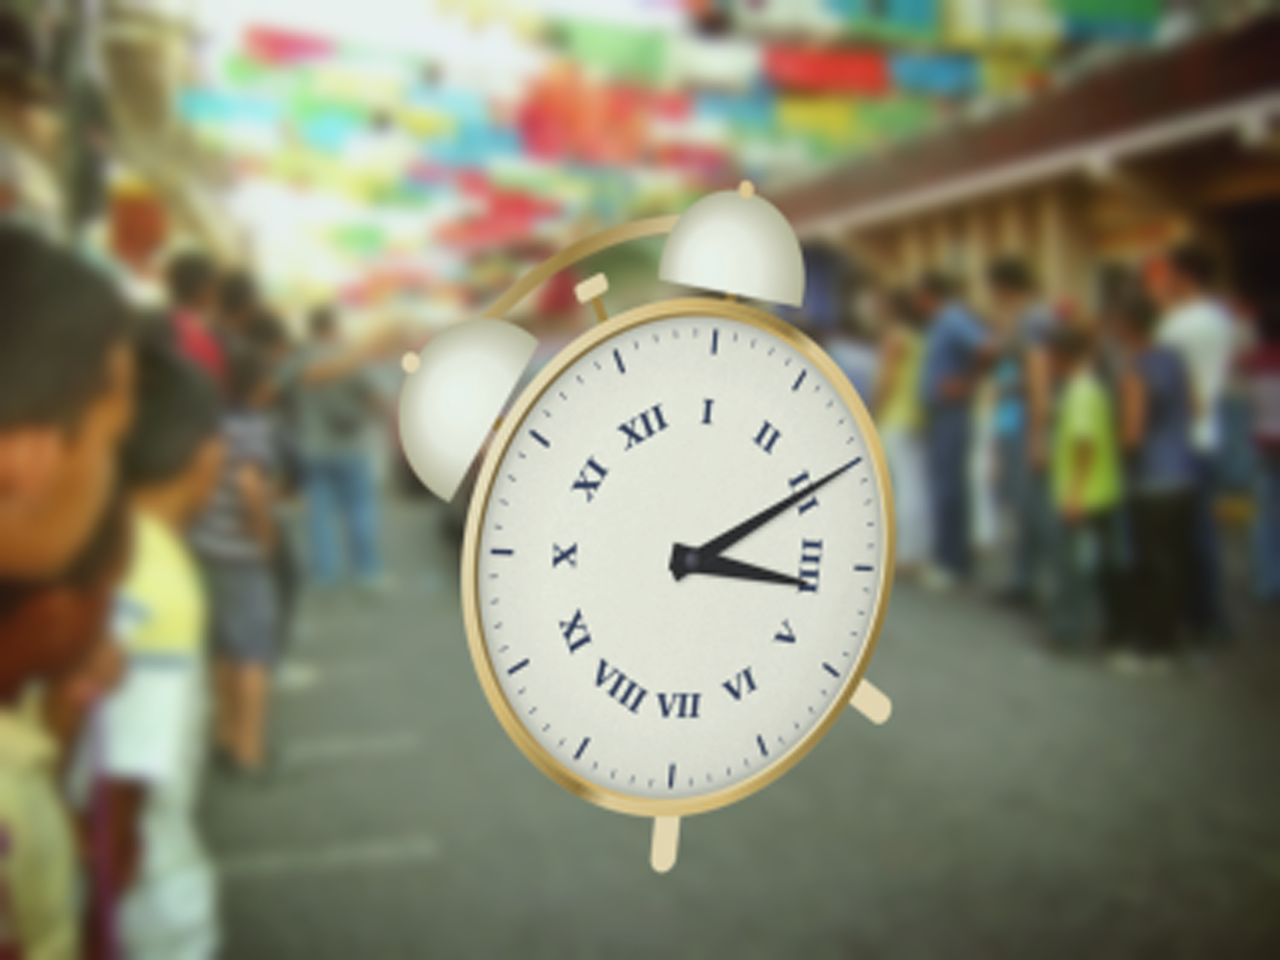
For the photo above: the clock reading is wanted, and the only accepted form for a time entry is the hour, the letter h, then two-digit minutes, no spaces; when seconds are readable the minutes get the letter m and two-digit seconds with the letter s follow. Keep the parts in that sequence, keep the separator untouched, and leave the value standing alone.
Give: 4h15
